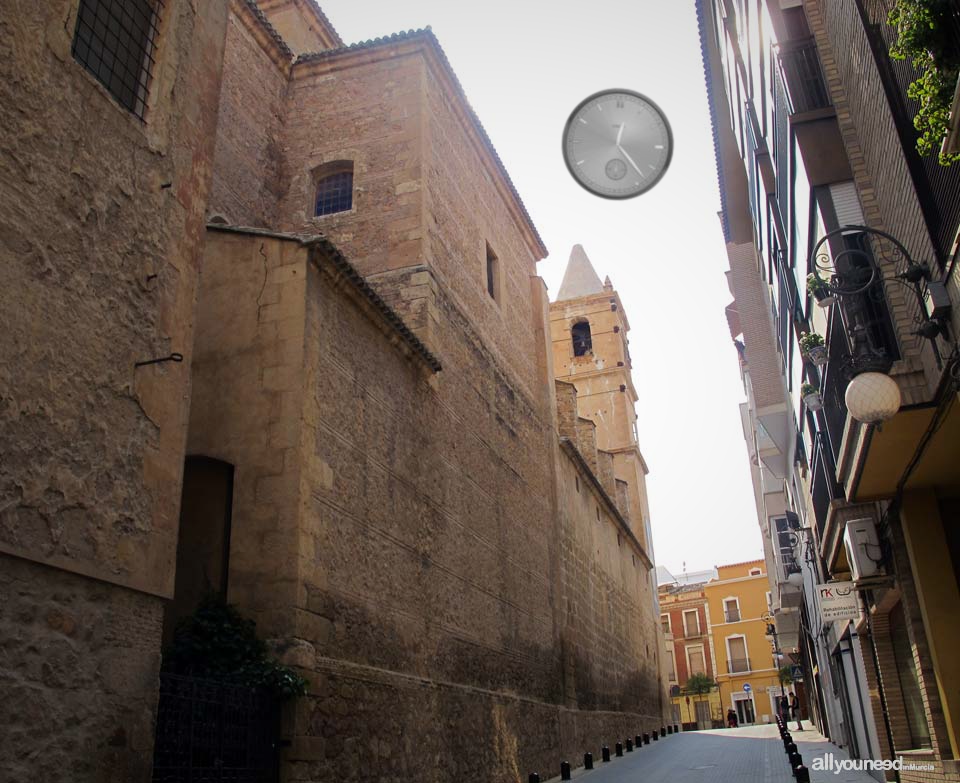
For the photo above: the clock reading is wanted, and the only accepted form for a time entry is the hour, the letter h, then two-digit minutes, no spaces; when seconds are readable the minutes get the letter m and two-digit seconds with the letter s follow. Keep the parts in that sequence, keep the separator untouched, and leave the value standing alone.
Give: 12h23
